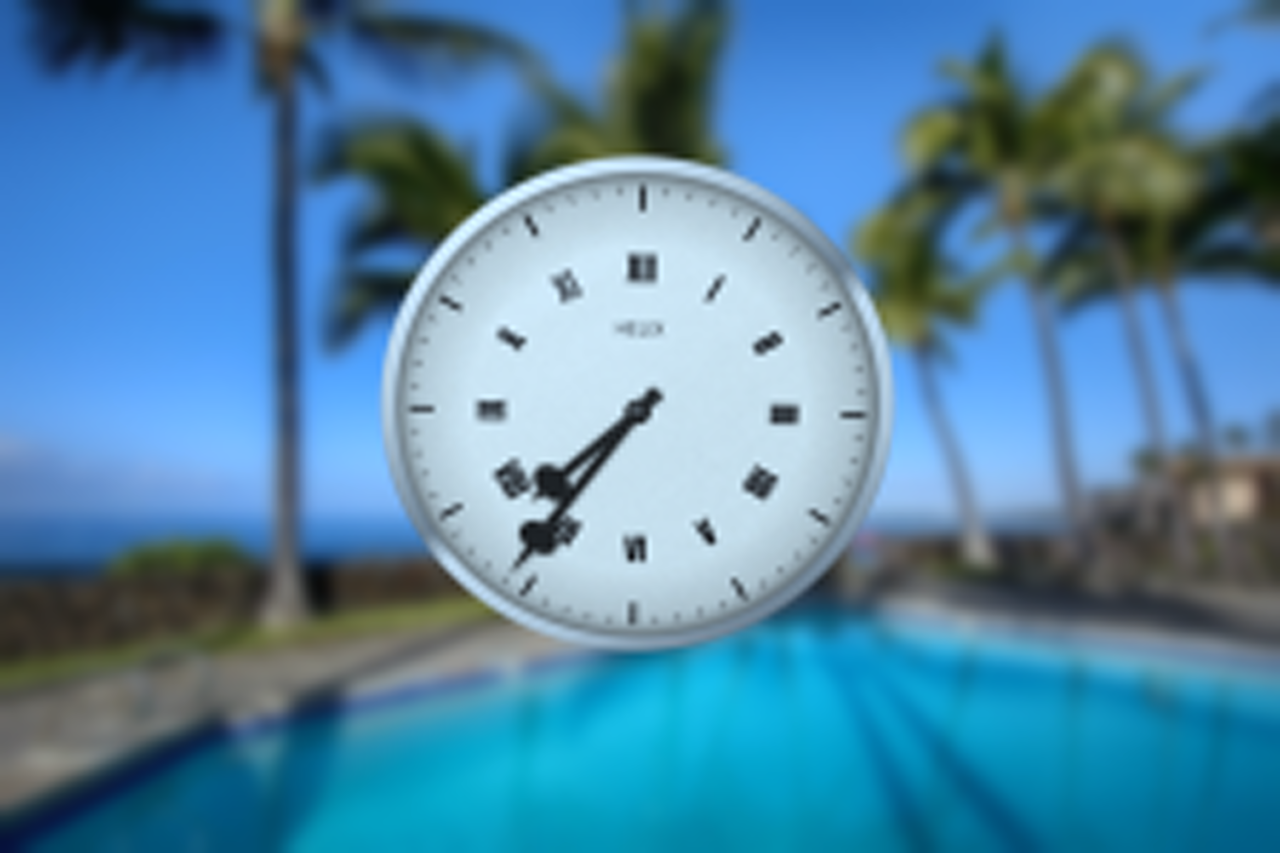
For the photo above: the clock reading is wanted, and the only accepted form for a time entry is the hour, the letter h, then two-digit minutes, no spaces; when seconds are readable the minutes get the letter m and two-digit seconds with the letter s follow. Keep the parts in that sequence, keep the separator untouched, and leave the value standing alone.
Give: 7h36
